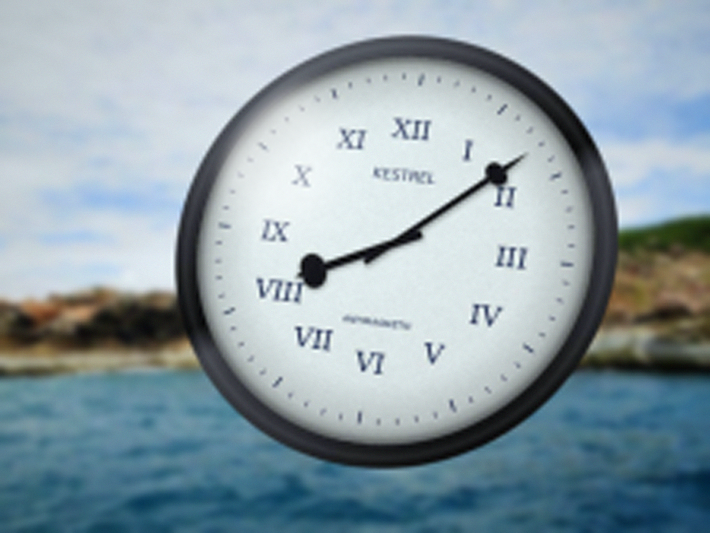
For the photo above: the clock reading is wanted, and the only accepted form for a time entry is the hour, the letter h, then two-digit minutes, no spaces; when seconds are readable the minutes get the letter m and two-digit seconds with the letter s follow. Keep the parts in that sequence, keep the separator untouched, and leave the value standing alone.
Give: 8h08
